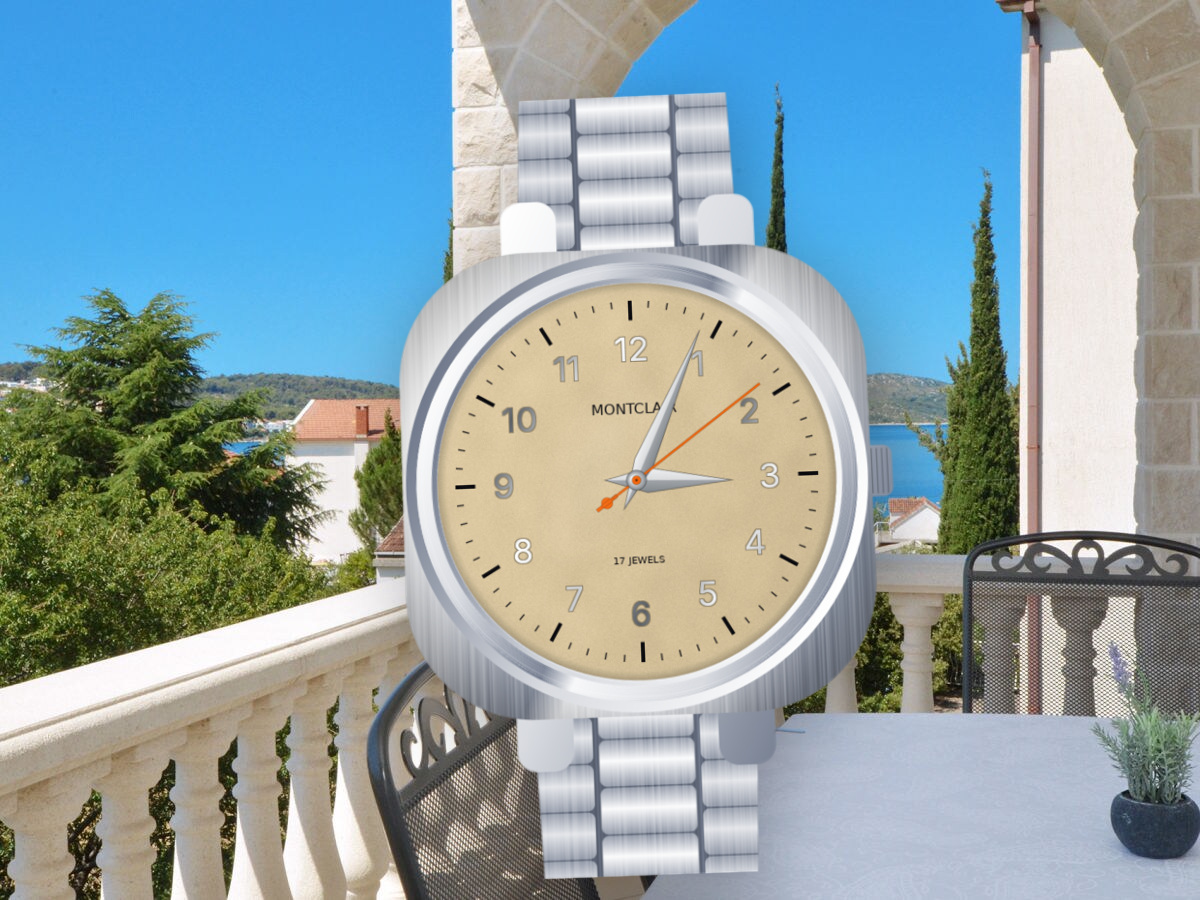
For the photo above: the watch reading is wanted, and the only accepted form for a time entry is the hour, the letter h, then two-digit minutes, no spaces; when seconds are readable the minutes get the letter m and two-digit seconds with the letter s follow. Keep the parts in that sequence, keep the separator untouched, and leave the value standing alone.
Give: 3h04m09s
